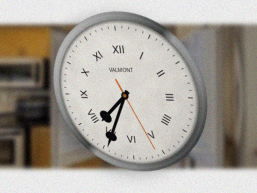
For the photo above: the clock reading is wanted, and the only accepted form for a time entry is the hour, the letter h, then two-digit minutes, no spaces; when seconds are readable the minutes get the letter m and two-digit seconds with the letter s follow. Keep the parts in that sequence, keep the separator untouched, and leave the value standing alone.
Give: 7h34m26s
